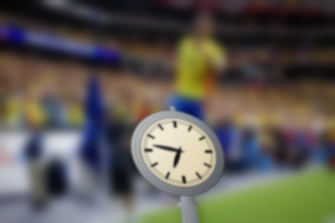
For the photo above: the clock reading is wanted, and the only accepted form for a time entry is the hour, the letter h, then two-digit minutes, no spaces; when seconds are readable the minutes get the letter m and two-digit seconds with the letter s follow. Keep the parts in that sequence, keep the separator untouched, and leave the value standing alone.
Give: 6h47
